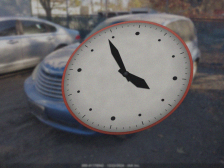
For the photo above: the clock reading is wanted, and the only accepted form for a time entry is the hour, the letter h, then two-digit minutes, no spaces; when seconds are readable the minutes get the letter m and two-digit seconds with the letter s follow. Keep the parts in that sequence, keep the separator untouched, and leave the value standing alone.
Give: 3h54
